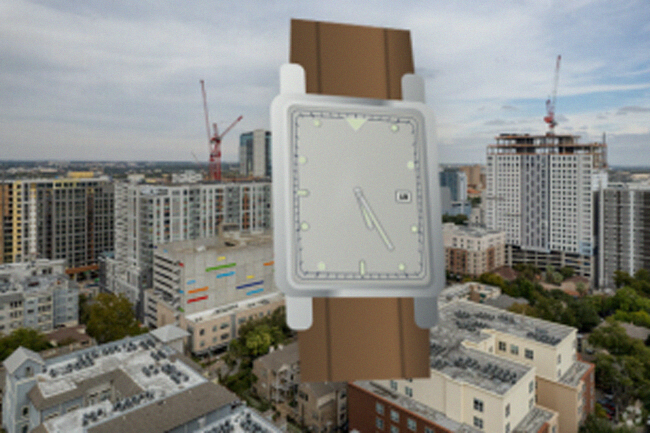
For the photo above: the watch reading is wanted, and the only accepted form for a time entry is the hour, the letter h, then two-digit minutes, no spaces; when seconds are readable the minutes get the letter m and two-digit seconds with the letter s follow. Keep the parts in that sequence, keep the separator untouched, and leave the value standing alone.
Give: 5h25
